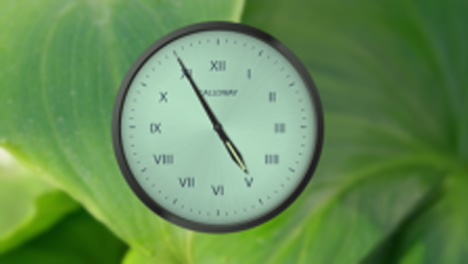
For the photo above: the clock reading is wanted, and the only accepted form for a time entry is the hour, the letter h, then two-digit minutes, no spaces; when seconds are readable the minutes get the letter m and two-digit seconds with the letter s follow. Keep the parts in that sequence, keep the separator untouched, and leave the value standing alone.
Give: 4h55
